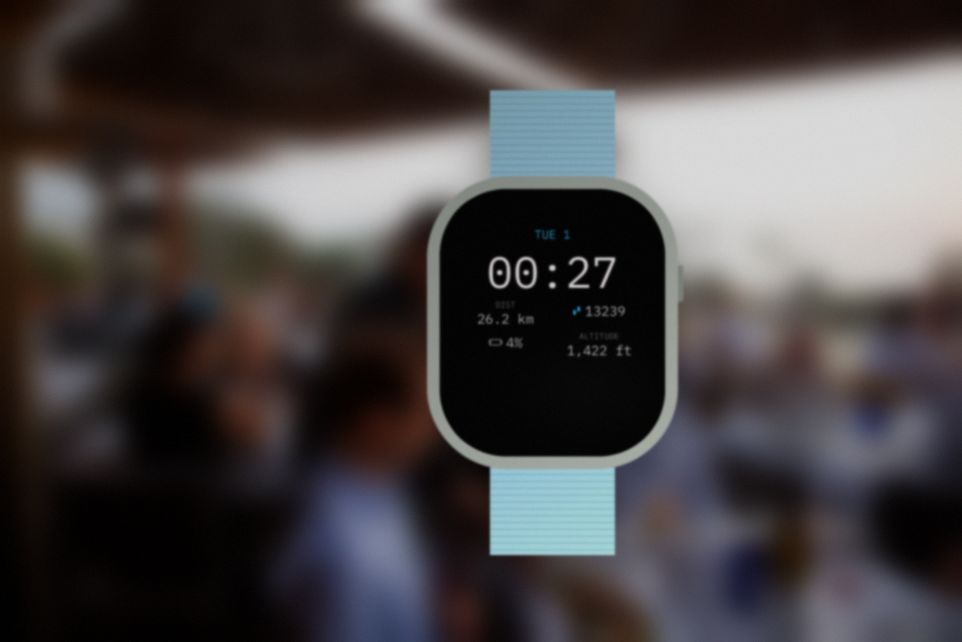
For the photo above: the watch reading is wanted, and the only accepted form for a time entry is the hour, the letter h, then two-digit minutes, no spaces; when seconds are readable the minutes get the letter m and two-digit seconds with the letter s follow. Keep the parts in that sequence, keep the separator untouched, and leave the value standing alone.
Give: 0h27
